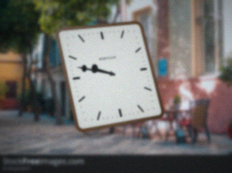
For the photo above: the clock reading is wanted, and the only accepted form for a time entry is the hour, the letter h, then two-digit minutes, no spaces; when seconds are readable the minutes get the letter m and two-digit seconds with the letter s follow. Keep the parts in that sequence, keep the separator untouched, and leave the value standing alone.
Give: 9h48
